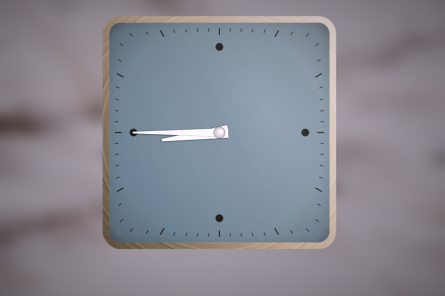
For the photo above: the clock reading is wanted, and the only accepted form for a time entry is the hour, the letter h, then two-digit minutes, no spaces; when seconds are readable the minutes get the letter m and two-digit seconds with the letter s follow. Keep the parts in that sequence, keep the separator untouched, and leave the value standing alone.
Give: 8h45
